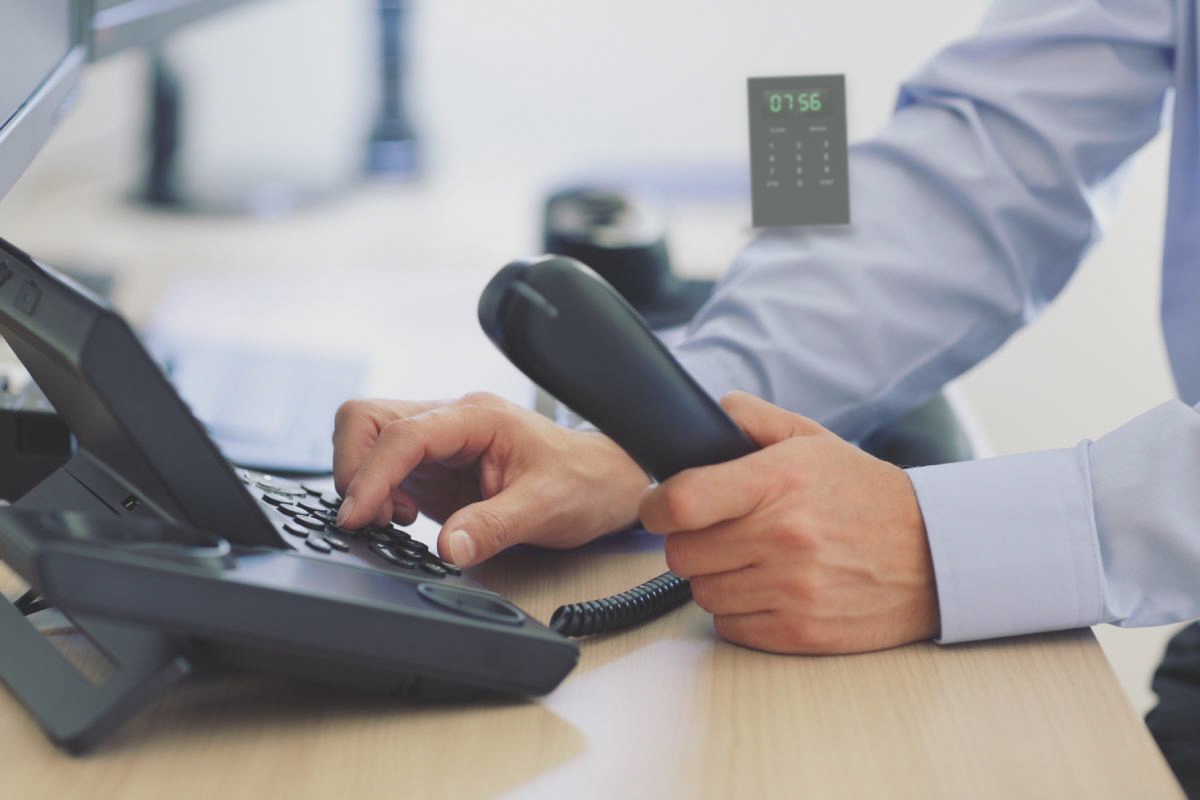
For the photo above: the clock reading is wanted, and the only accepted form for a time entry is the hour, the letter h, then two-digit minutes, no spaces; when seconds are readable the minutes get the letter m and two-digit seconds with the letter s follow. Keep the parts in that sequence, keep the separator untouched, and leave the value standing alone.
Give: 7h56
